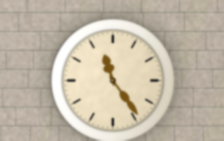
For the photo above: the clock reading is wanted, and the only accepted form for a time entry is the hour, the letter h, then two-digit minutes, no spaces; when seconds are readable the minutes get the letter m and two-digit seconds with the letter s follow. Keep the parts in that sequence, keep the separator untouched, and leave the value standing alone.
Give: 11h24
